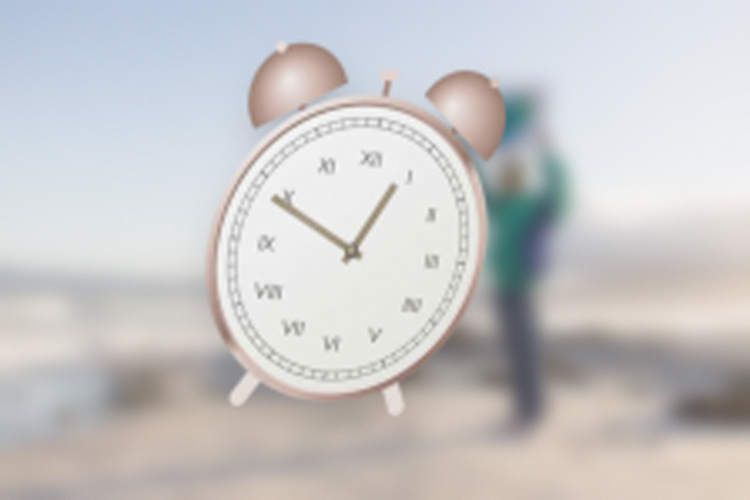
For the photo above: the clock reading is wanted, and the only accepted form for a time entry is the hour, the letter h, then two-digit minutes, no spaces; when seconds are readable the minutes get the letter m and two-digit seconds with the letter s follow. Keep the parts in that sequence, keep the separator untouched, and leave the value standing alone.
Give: 12h49
